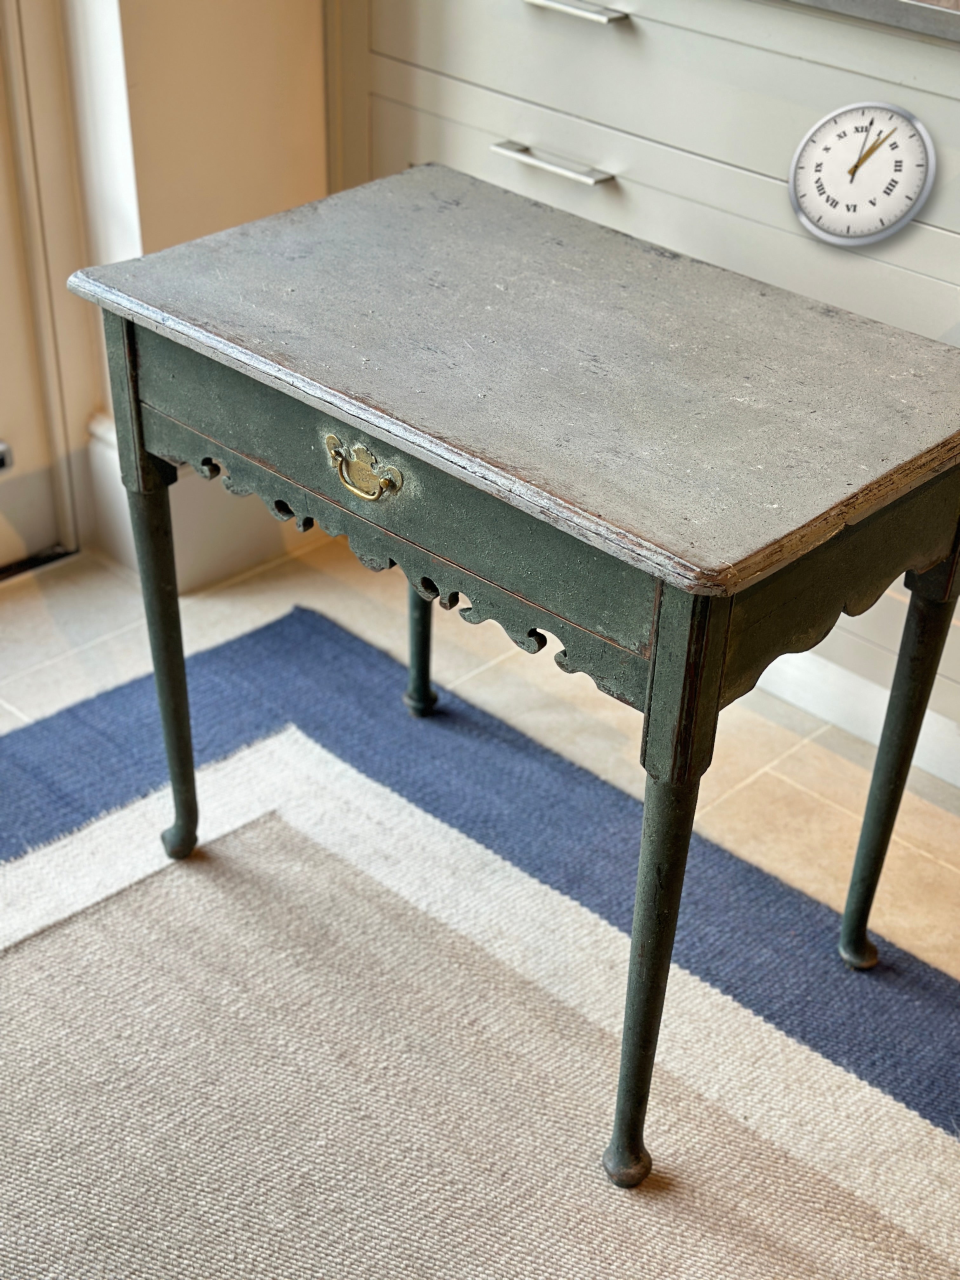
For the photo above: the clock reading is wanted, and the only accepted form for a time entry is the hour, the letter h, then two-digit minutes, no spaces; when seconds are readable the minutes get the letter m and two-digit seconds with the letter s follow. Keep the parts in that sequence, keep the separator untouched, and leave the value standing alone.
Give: 1h07m02s
